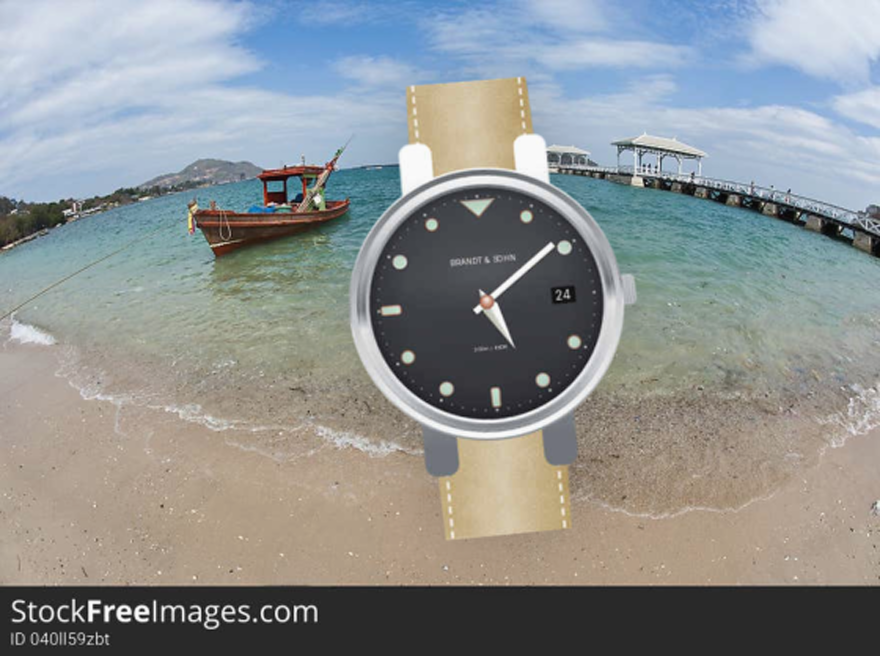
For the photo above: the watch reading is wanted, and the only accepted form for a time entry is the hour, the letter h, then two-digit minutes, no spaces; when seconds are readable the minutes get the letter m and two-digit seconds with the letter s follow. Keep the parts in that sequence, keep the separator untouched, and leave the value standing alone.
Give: 5h09
